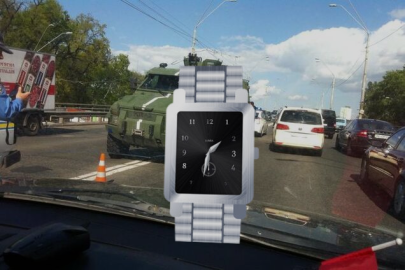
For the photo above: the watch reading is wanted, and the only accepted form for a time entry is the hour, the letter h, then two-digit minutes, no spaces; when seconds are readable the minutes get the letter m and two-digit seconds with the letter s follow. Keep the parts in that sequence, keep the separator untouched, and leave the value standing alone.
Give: 1h32
